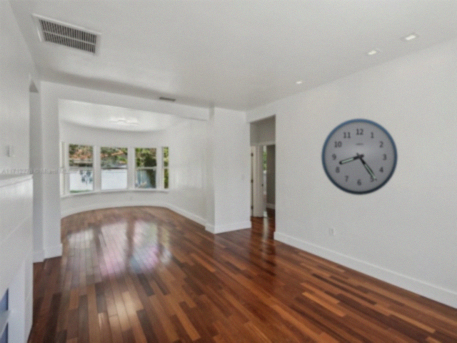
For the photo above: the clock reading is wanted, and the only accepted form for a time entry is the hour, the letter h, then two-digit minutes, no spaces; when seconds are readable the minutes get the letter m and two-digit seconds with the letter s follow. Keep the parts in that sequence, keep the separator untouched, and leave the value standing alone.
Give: 8h24
